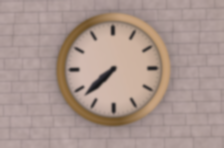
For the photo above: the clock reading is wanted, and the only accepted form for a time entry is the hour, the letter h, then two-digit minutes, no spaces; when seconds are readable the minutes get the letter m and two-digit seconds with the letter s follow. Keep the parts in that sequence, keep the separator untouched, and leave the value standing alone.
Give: 7h38
